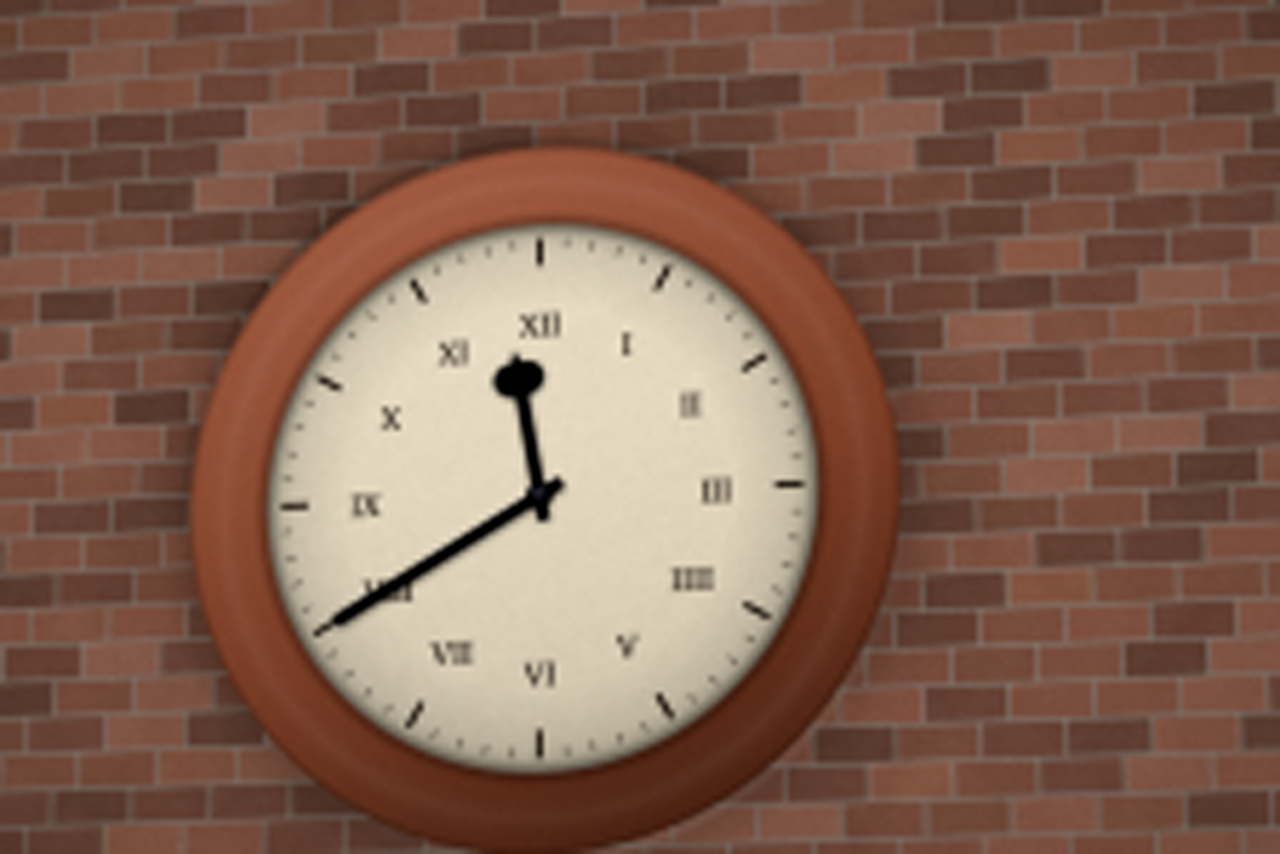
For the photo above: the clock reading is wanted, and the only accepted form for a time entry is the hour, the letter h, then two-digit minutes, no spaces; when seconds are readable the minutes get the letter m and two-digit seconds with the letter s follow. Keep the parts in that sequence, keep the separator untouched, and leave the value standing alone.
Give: 11h40
